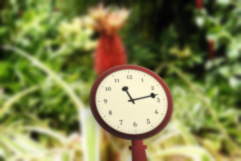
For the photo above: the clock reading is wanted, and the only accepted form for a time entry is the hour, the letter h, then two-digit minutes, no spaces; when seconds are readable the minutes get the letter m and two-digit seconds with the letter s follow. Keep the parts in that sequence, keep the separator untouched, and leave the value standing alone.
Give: 11h13
